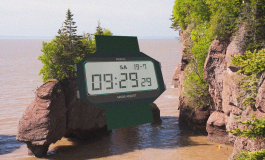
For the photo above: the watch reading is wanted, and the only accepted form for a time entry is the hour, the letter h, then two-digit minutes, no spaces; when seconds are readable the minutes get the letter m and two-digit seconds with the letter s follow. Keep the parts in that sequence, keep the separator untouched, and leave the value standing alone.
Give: 9h29m29s
